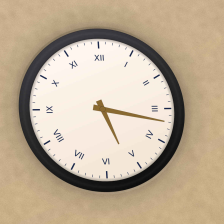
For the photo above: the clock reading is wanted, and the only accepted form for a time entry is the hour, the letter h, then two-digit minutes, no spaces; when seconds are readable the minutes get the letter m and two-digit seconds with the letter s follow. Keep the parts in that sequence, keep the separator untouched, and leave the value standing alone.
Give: 5h17
